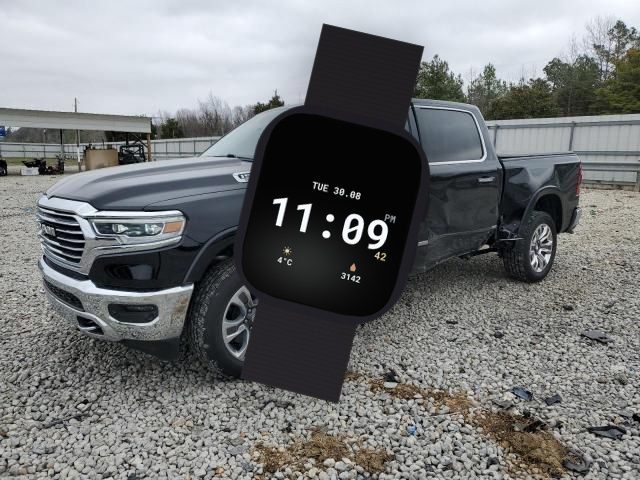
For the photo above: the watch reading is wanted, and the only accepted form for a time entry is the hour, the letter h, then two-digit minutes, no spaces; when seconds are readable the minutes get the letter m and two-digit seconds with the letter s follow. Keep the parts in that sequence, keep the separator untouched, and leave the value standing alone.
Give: 11h09m42s
